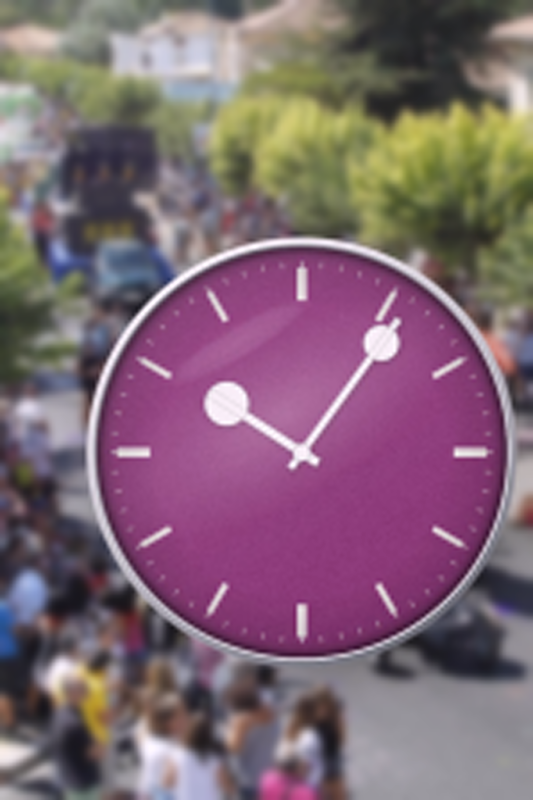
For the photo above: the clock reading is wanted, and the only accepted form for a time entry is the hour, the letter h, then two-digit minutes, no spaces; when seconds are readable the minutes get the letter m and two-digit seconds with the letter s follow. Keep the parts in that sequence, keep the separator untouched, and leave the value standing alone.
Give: 10h06
